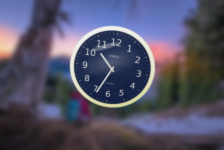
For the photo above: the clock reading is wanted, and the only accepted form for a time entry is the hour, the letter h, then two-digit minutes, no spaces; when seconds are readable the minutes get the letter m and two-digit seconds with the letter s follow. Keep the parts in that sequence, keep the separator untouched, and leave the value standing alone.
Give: 10h34
